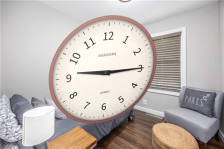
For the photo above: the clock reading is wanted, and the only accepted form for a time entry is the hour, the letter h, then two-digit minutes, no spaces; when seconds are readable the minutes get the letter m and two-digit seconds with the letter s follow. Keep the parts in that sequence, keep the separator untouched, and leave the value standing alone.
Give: 9h15
